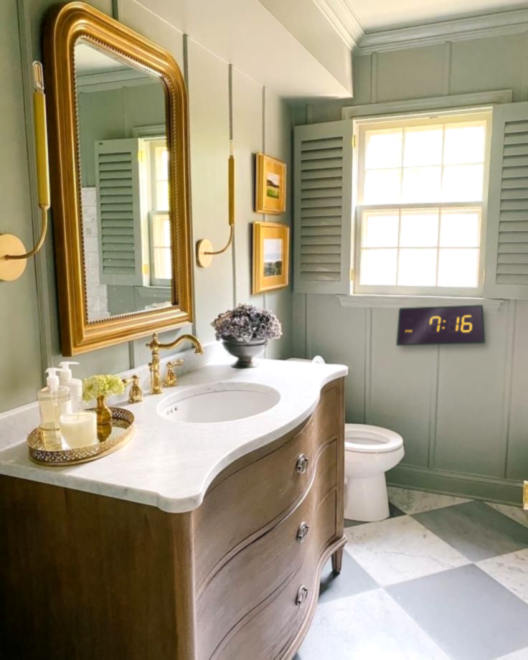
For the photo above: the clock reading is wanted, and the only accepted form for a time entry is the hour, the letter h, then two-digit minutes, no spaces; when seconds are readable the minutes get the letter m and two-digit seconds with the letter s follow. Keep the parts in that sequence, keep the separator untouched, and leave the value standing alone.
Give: 7h16
